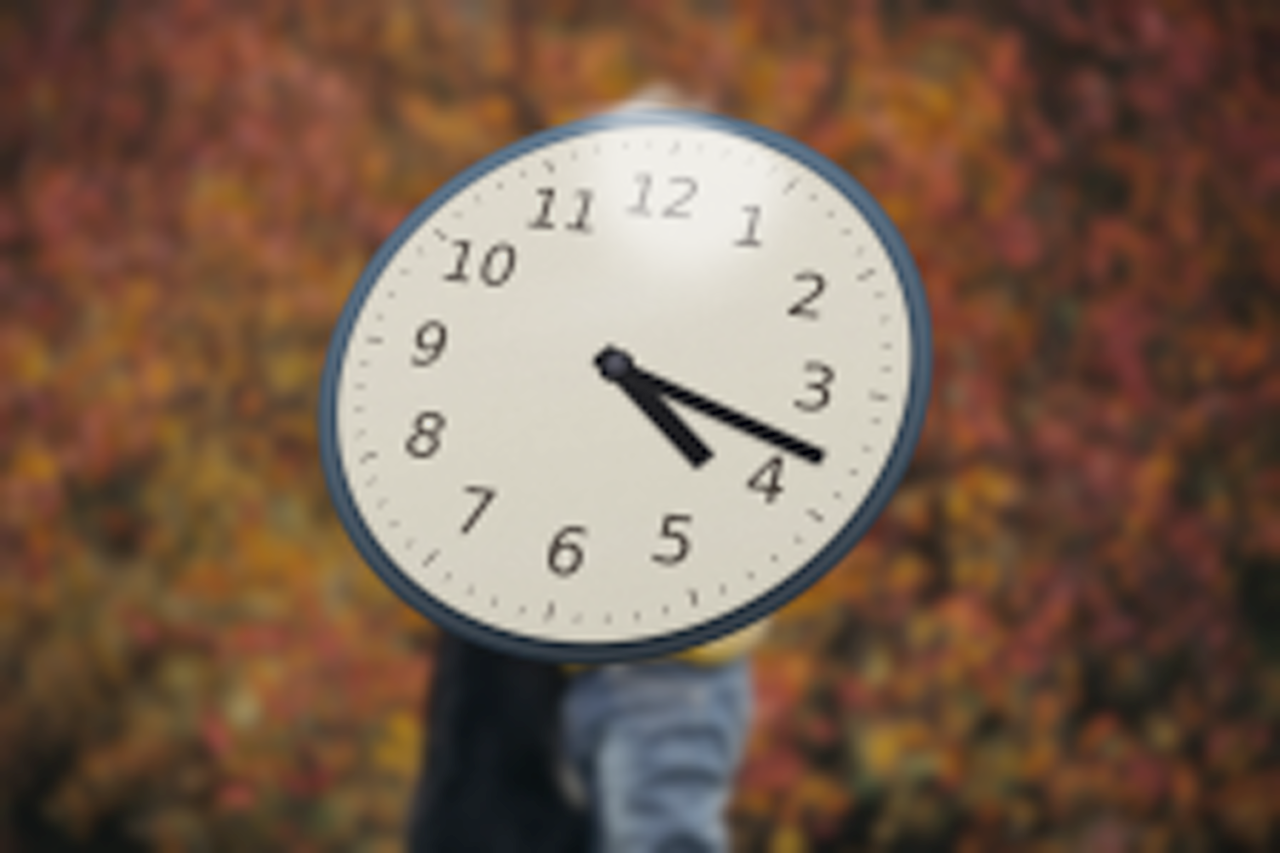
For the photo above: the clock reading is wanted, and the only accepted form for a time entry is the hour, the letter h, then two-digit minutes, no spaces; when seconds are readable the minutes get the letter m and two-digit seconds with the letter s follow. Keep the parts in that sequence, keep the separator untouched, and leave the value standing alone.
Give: 4h18
